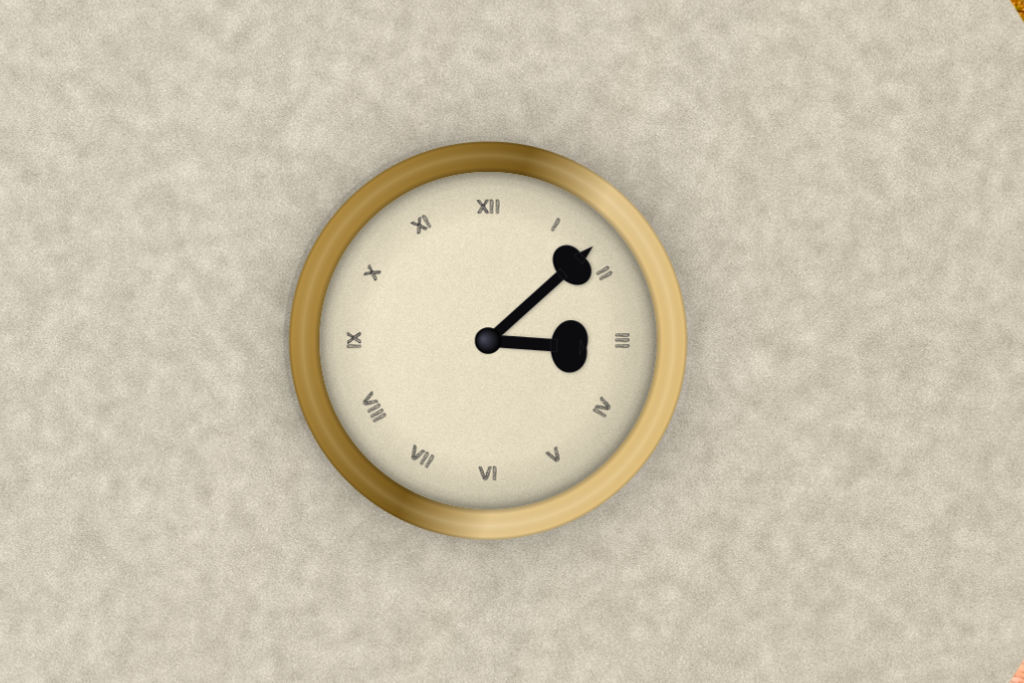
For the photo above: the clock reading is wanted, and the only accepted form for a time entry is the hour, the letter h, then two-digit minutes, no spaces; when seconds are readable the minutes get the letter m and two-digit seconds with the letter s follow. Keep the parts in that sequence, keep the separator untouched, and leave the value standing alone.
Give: 3h08
